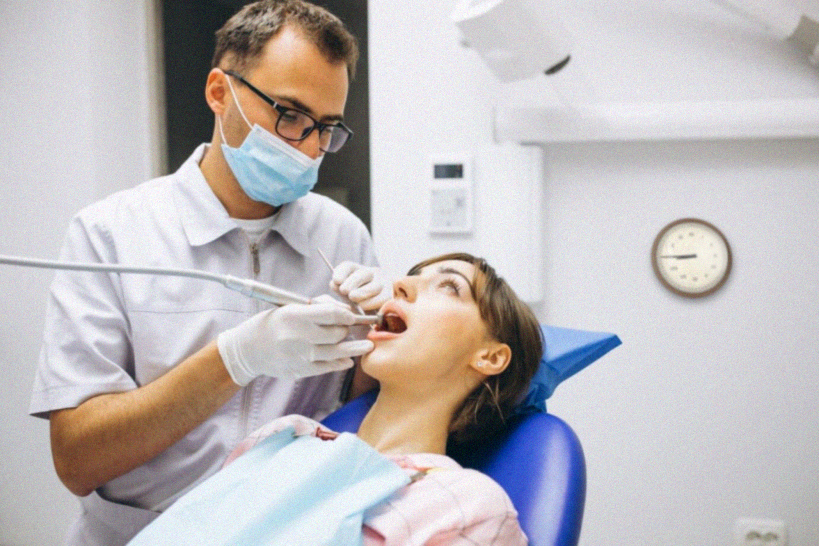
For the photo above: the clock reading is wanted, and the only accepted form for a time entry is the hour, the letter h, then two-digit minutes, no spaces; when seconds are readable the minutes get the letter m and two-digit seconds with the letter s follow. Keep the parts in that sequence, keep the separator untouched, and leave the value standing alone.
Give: 8h45
